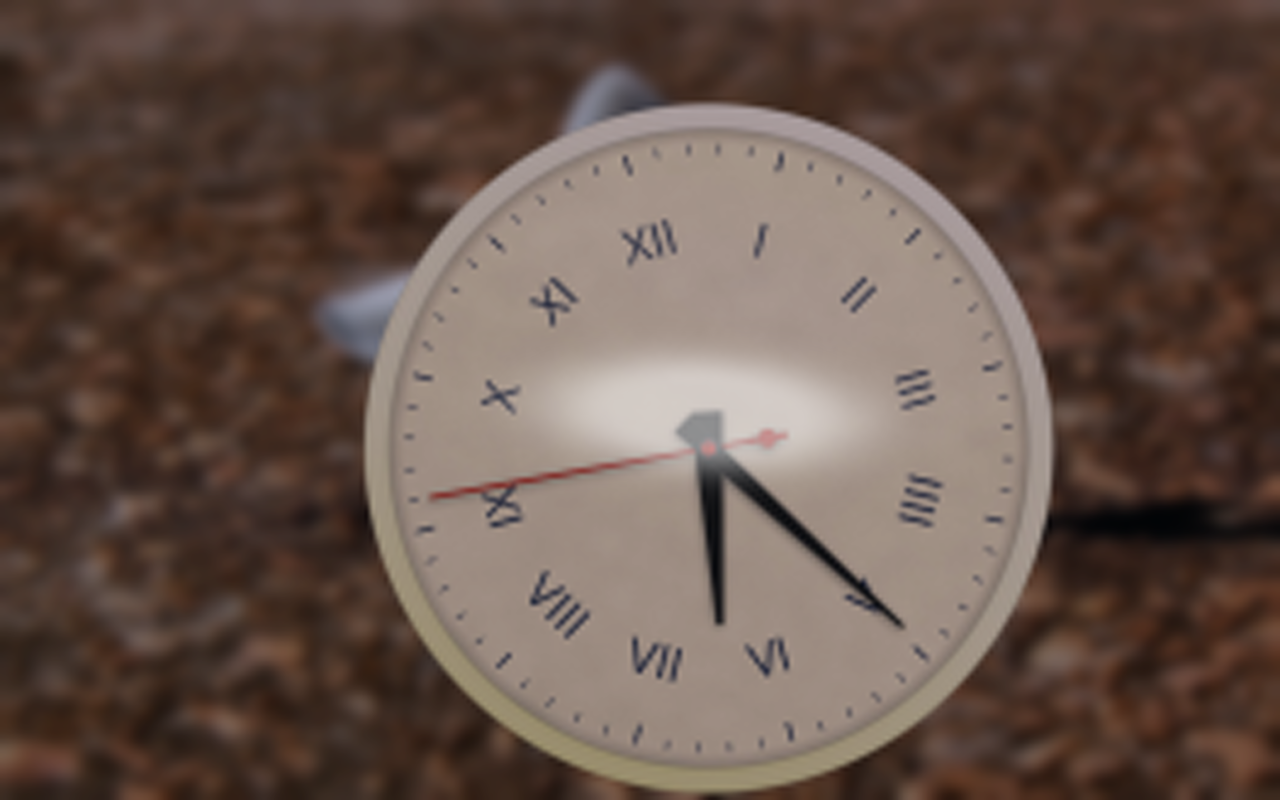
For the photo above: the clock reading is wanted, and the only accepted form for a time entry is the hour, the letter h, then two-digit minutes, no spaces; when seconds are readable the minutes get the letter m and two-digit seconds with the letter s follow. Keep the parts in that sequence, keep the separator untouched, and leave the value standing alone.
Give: 6h24m46s
